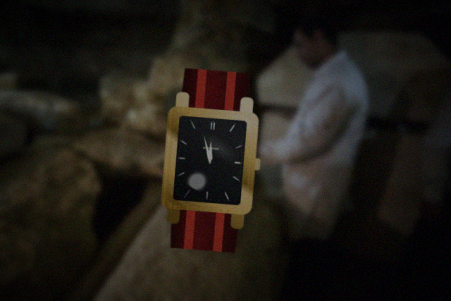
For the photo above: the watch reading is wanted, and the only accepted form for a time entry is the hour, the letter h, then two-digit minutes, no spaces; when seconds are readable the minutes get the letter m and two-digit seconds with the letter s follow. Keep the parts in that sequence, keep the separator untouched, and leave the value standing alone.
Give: 11h57
